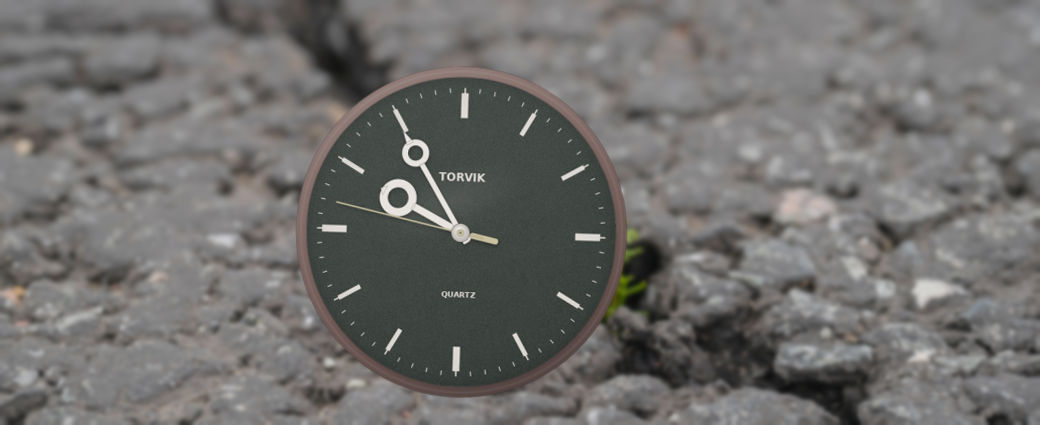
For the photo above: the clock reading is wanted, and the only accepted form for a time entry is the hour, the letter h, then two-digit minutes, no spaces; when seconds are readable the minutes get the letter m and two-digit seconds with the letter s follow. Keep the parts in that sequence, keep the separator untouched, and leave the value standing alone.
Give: 9h54m47s
